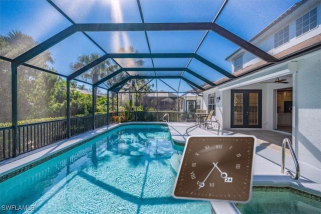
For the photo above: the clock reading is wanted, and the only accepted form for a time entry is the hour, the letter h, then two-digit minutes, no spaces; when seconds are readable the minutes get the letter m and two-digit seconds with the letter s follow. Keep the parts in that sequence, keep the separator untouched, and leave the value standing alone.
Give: 4h34
